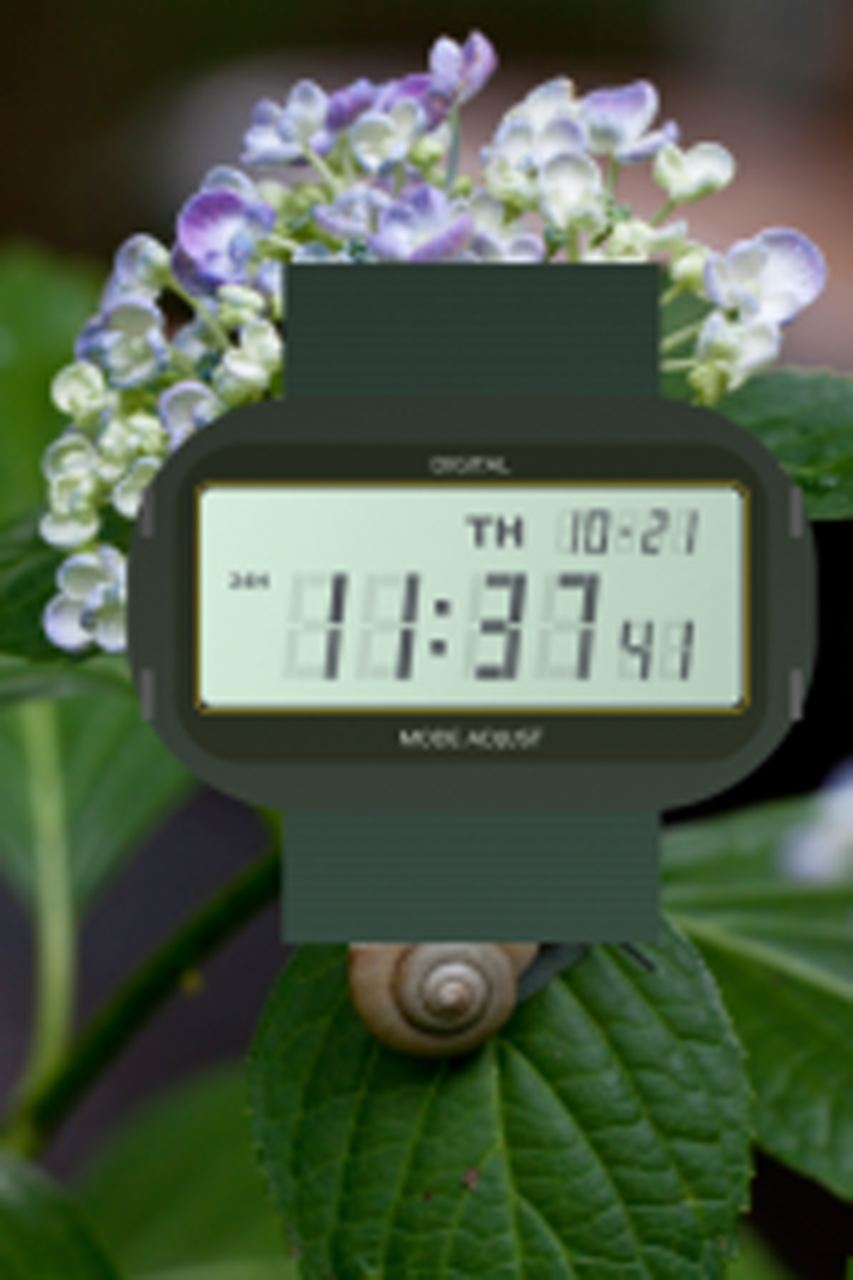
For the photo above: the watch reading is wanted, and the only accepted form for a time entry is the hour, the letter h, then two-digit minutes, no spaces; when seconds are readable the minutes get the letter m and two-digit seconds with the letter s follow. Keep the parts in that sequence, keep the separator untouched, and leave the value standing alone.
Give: 11h37m41s
